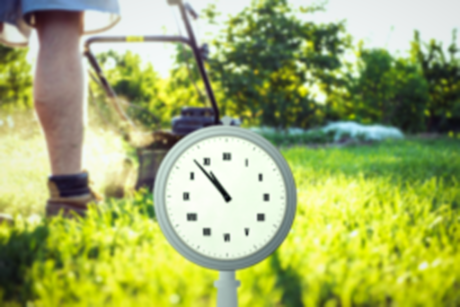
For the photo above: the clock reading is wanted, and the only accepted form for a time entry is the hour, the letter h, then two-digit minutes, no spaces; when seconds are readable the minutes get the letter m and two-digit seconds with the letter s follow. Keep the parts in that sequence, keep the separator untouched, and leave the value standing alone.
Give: 10h53
